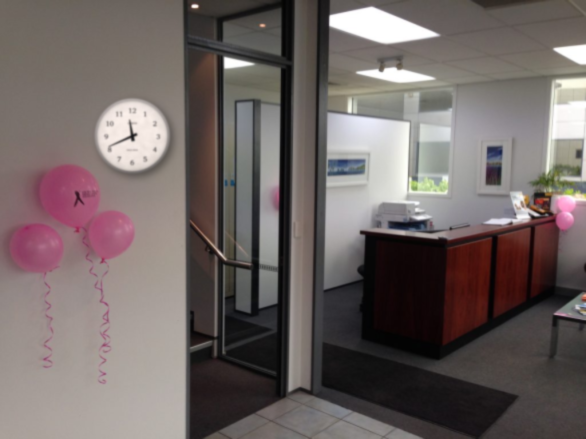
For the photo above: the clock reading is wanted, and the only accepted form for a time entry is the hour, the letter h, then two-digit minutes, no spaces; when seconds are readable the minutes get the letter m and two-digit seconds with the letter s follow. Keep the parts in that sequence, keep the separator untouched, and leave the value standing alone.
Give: 11h41
